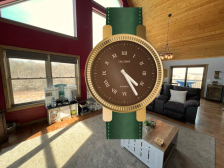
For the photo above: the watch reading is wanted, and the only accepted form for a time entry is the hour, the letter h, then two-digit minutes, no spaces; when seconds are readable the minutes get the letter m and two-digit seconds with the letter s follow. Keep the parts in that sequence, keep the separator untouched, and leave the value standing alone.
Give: 4h25
